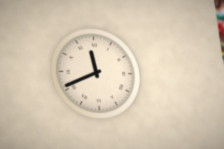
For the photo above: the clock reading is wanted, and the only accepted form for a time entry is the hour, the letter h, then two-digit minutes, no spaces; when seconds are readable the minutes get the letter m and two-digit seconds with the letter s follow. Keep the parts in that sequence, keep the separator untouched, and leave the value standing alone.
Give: 11h41
